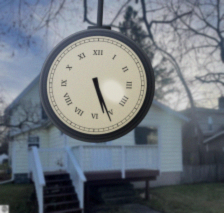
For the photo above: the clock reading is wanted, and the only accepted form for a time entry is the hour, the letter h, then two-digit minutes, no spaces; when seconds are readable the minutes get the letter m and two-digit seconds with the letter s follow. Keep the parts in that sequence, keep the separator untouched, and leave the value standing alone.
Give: 5h26
